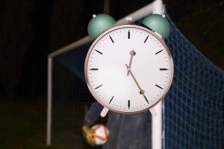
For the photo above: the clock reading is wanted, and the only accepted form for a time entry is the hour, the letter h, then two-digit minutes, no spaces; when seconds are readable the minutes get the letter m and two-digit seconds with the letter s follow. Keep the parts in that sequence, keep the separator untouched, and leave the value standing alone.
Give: 12h25
